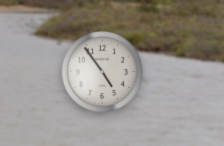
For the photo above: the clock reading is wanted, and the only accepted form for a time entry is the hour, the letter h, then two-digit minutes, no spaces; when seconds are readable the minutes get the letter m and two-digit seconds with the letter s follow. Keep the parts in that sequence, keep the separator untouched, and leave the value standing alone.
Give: 4h54
